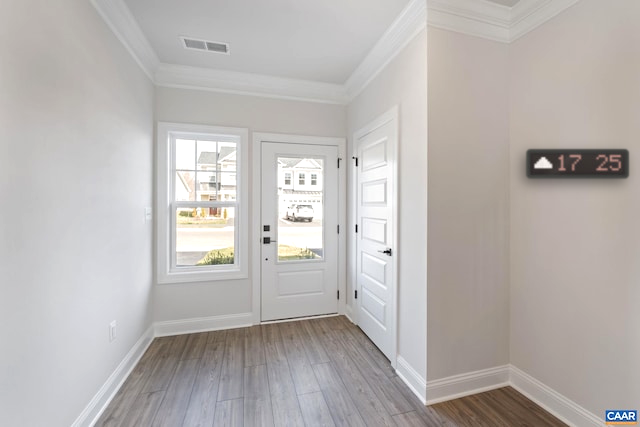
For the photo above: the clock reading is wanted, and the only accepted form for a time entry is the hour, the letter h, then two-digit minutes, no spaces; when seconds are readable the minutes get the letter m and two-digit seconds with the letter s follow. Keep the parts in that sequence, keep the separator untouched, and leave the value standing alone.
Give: 17h25
